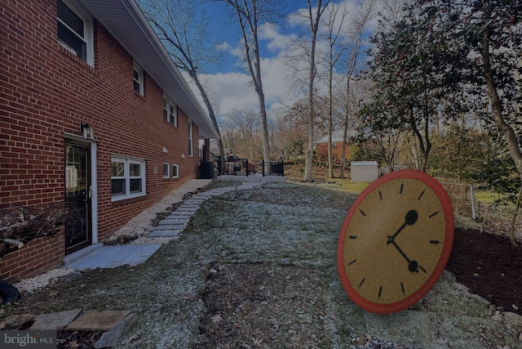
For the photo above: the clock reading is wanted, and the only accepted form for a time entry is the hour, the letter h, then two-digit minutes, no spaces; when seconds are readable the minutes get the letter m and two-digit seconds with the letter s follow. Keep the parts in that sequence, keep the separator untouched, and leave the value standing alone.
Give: 1h21
